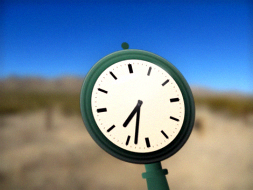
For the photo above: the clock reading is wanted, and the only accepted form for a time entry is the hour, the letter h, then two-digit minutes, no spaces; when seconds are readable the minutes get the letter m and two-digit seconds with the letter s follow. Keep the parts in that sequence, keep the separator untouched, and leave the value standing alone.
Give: 7h33
